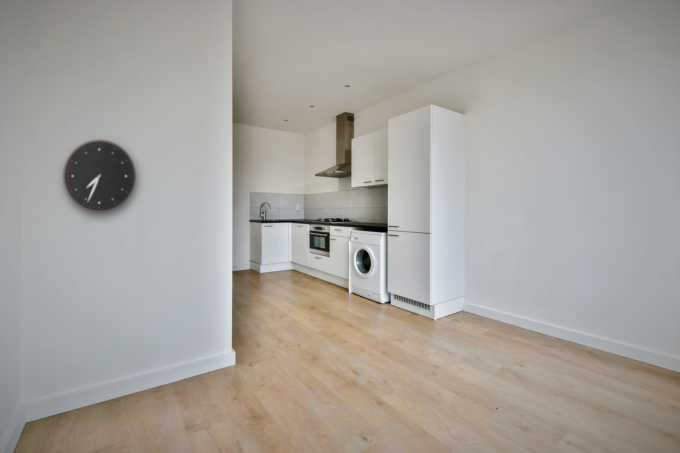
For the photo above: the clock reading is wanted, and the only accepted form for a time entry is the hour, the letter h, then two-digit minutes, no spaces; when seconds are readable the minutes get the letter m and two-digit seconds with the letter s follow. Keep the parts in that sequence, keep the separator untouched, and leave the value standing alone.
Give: 7h34
